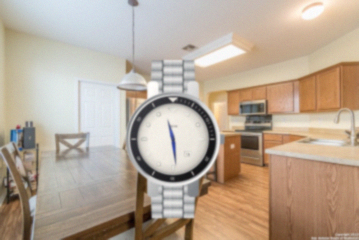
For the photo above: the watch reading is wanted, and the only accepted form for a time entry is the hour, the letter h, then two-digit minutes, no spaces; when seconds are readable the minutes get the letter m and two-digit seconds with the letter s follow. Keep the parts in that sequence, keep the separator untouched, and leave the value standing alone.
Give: 11h29
